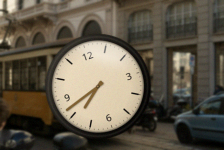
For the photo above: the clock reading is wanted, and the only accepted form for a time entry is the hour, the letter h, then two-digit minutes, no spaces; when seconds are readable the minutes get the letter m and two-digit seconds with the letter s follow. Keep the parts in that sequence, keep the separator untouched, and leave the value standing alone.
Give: 7h42
